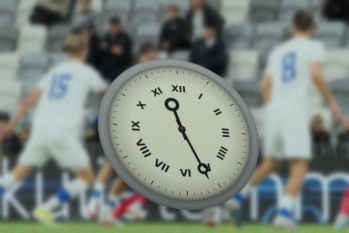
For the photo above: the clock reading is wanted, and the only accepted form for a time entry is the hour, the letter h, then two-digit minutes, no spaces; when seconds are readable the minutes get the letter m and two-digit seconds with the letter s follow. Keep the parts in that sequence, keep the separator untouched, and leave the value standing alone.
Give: 11h26
